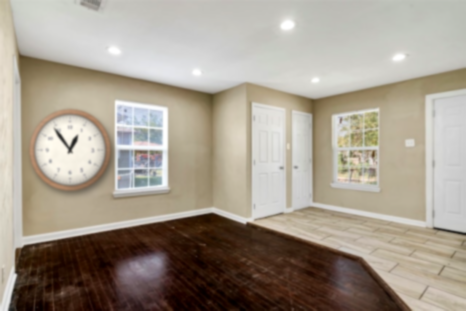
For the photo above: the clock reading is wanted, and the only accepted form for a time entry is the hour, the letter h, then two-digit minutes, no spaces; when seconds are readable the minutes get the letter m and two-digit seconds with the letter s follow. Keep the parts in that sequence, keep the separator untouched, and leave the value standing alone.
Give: 12h54
